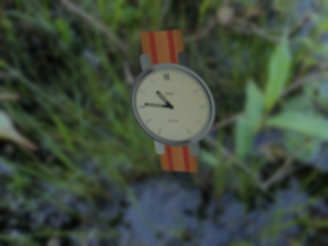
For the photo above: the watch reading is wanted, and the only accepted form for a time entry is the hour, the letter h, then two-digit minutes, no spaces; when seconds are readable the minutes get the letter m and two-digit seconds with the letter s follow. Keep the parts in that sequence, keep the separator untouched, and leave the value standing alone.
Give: 10h46
